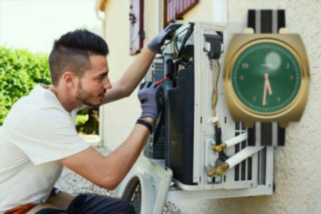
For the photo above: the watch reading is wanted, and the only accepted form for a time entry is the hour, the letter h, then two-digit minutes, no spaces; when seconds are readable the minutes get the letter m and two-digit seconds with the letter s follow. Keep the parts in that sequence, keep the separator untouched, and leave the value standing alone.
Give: 5h31
